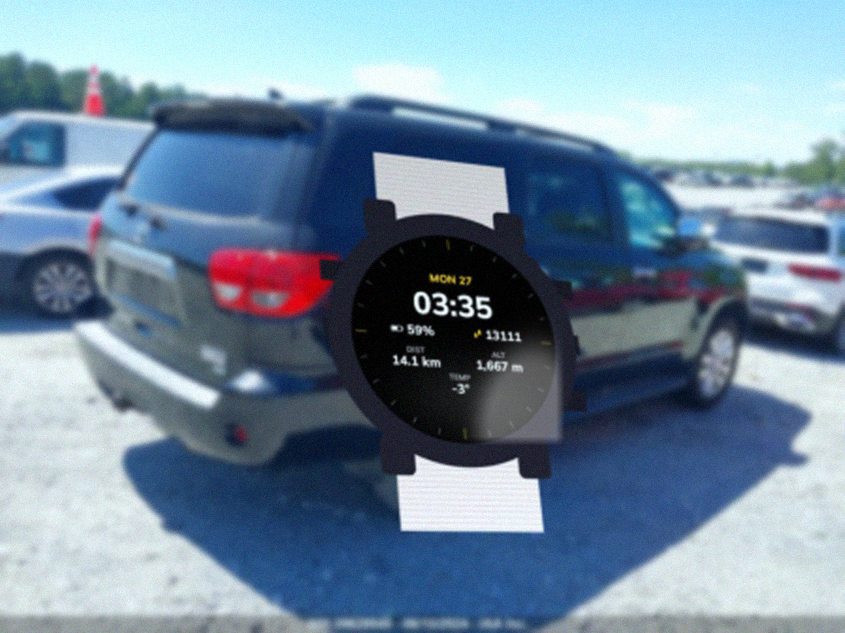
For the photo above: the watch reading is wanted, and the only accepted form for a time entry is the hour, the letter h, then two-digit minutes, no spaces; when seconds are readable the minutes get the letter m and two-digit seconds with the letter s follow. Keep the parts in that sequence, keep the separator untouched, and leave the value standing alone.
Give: 3h35
